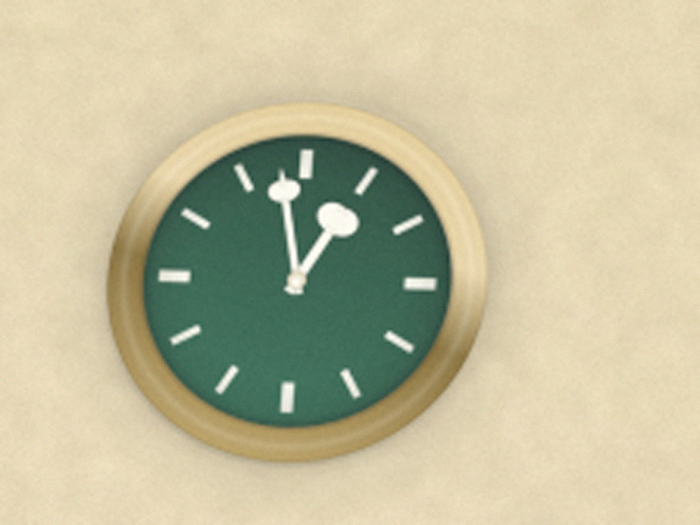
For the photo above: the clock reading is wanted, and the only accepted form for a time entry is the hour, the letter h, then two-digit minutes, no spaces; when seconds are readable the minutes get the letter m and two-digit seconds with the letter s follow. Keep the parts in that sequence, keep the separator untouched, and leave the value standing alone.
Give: 12h58
